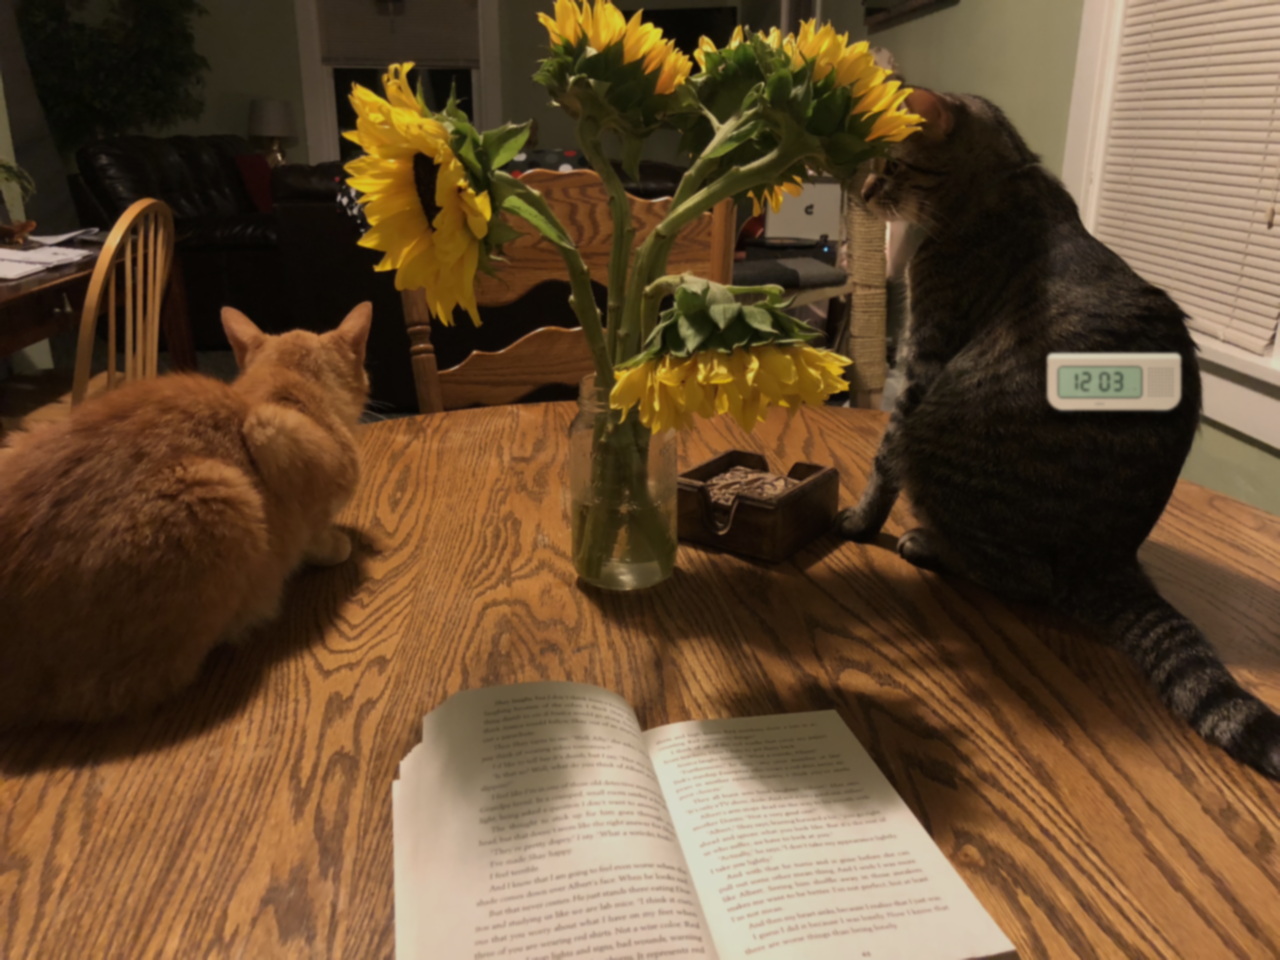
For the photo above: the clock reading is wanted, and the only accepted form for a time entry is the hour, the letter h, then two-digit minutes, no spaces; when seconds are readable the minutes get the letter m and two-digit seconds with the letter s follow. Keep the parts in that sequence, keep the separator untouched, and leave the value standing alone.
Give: 12h03
